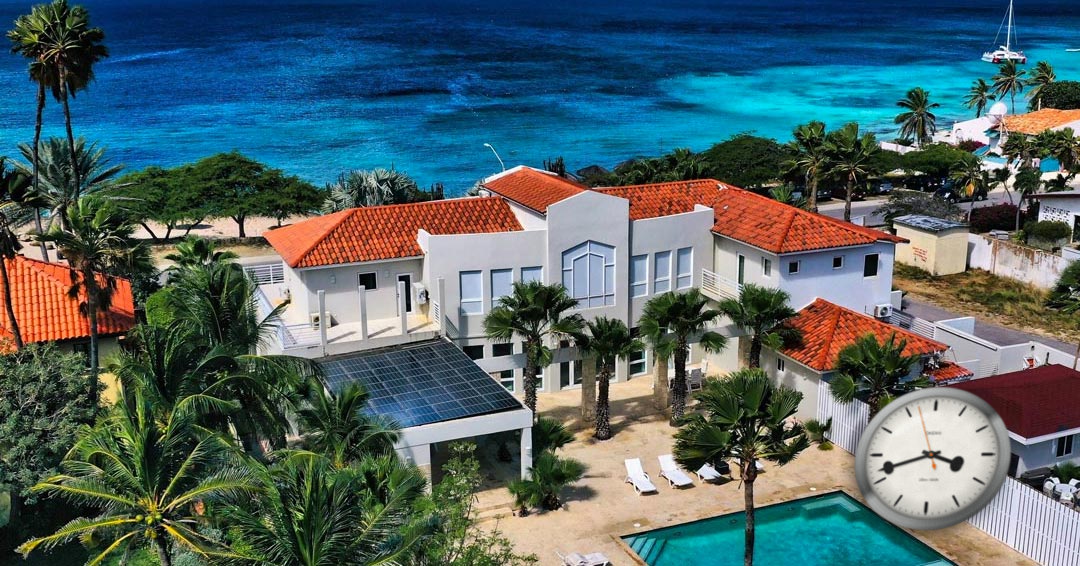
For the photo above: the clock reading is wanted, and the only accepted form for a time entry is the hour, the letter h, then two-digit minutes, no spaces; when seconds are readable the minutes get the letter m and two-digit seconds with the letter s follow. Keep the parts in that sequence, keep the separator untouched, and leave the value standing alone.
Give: 3h41m57s
